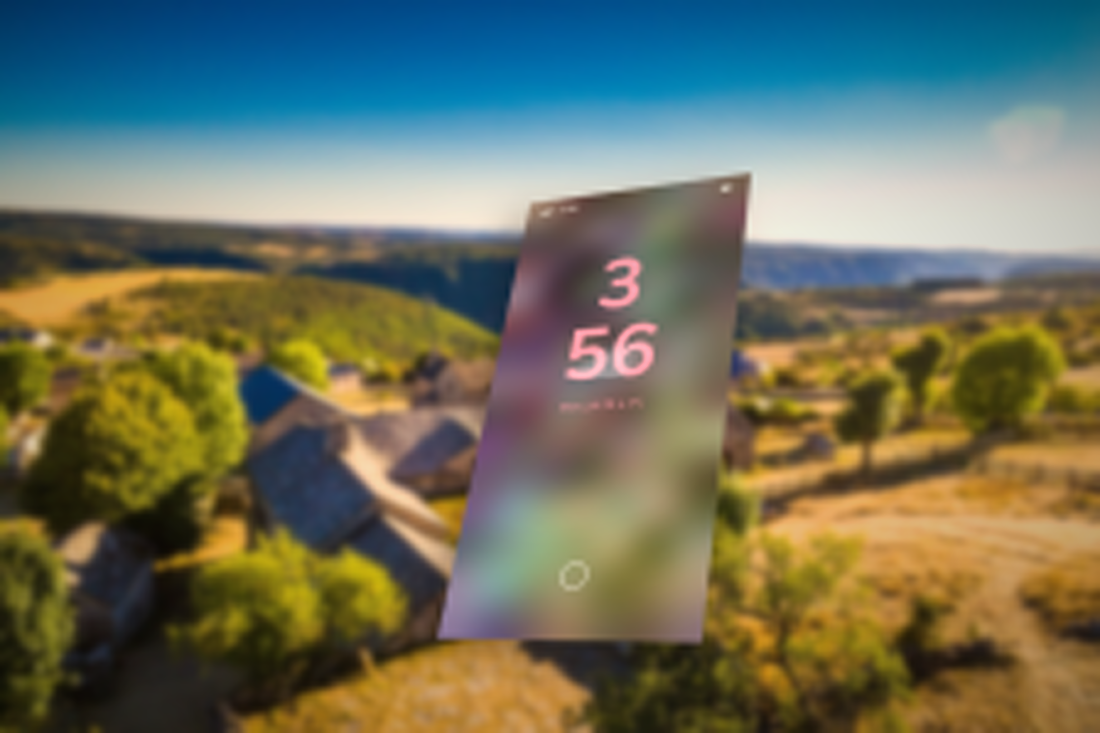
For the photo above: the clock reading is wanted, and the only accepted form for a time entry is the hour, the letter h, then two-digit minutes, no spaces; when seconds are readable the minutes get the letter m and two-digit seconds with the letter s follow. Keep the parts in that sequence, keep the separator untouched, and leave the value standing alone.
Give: 3h56
